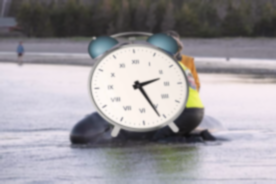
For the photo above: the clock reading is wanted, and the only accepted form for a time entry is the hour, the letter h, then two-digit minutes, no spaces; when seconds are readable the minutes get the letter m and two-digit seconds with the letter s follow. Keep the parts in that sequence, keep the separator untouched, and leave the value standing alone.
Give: 2h26
